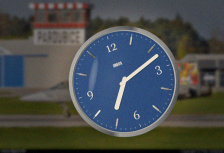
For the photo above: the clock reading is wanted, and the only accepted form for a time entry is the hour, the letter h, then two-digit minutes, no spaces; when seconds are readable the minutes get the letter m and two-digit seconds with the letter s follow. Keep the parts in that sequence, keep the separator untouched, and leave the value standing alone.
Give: 7h12
